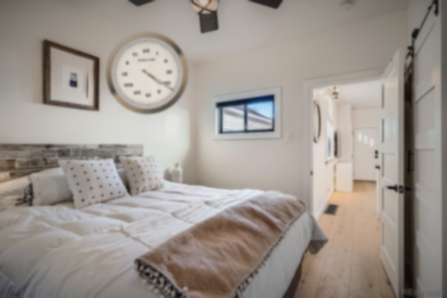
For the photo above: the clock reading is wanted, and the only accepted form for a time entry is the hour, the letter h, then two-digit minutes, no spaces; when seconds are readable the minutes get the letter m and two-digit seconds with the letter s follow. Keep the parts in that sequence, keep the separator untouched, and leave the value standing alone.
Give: 4h21
